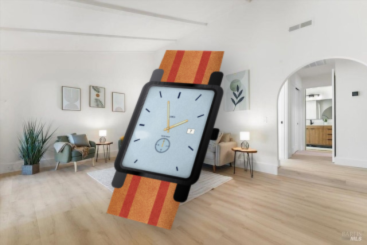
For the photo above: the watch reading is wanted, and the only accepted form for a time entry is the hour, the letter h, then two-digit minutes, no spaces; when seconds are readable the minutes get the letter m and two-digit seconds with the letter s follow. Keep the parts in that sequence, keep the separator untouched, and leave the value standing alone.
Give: 1h57
